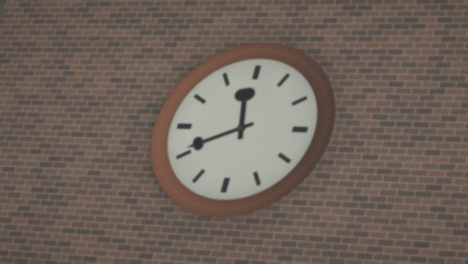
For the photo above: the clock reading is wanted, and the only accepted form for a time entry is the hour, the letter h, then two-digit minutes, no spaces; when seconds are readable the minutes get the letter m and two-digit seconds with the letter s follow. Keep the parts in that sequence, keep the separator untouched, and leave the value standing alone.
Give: 11h41
